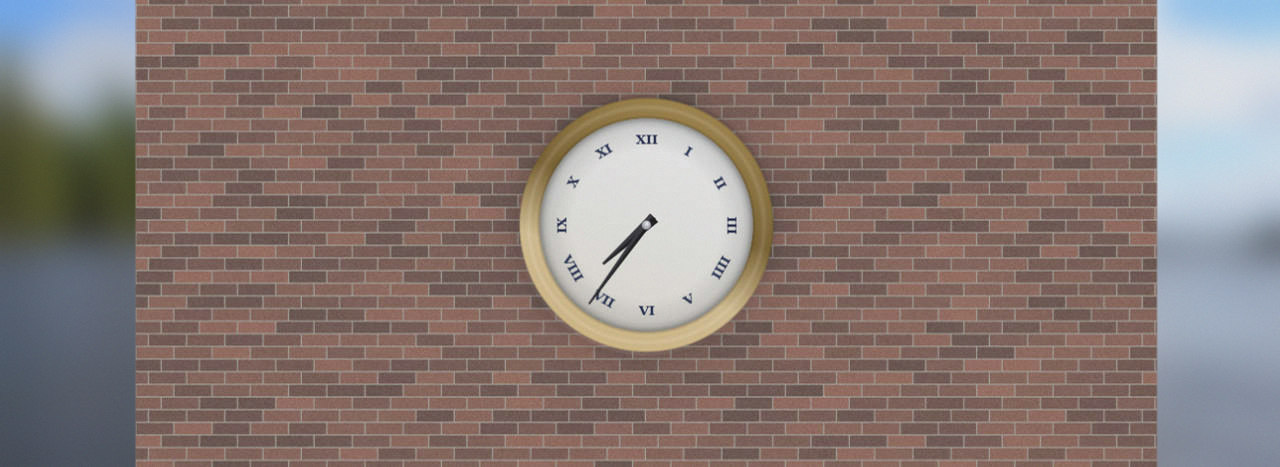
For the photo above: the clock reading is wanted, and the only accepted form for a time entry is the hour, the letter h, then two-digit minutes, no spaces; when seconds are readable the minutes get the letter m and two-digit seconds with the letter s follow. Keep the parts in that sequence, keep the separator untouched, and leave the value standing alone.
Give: 7h36
